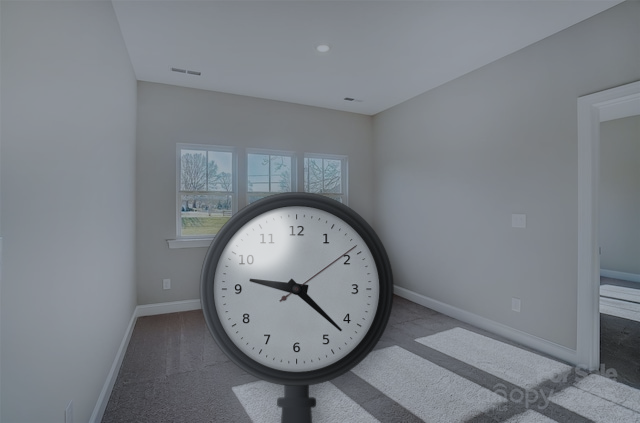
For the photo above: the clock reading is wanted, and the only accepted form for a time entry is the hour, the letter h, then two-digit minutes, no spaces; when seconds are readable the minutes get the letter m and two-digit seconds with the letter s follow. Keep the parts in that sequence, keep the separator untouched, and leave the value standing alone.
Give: 9h22m09s
